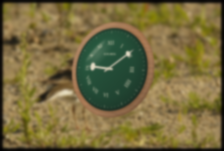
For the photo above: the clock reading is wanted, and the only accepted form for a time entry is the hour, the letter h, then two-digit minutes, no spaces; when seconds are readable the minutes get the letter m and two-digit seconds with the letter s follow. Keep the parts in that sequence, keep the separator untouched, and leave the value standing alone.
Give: 9h09
